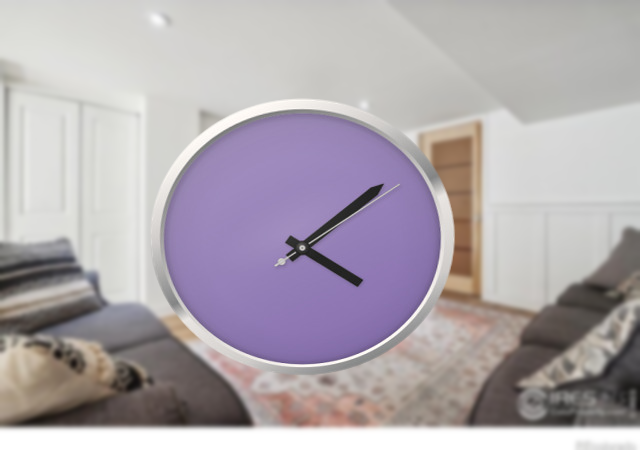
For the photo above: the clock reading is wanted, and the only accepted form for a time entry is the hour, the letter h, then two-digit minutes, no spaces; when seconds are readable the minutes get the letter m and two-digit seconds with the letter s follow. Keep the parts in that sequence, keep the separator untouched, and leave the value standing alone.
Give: 4h08m09s
